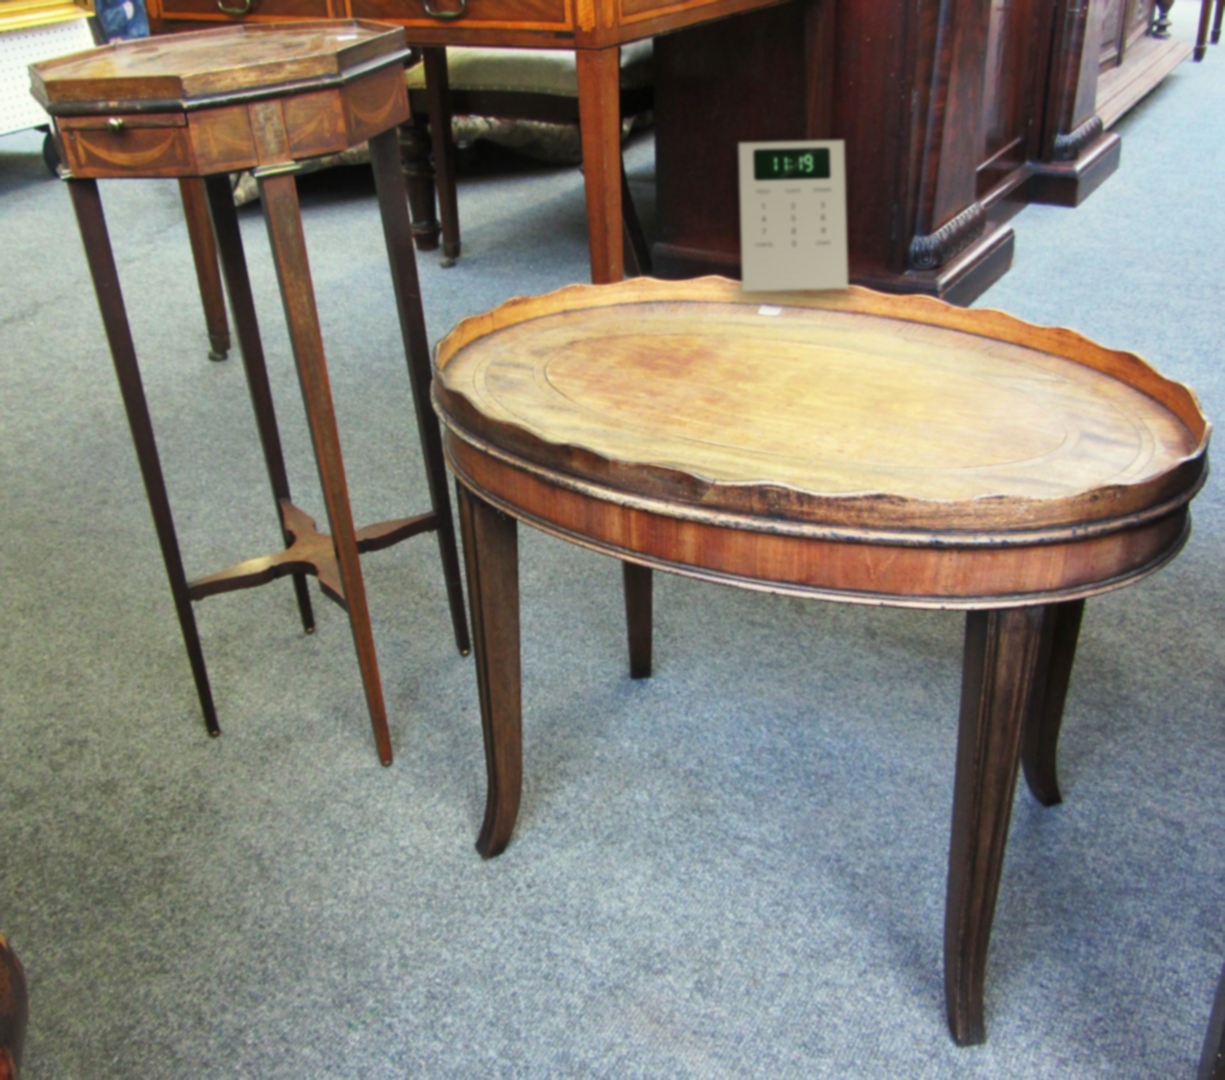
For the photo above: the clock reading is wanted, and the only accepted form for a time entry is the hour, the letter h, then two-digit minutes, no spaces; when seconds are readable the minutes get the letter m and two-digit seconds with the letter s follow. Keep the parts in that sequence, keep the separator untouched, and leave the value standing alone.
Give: 11h19
